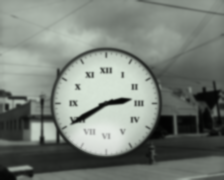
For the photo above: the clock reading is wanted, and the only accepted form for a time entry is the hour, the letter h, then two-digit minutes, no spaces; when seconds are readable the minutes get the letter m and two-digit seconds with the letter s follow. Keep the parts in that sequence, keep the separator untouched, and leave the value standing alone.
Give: 2h40
